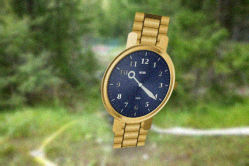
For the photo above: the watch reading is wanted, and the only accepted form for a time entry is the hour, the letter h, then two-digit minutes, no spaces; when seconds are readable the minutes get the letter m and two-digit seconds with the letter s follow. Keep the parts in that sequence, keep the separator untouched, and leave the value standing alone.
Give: 10h21
